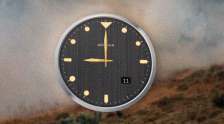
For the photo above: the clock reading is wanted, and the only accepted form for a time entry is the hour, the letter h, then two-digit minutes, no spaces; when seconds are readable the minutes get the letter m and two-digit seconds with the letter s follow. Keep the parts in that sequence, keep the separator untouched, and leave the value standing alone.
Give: 9h00
